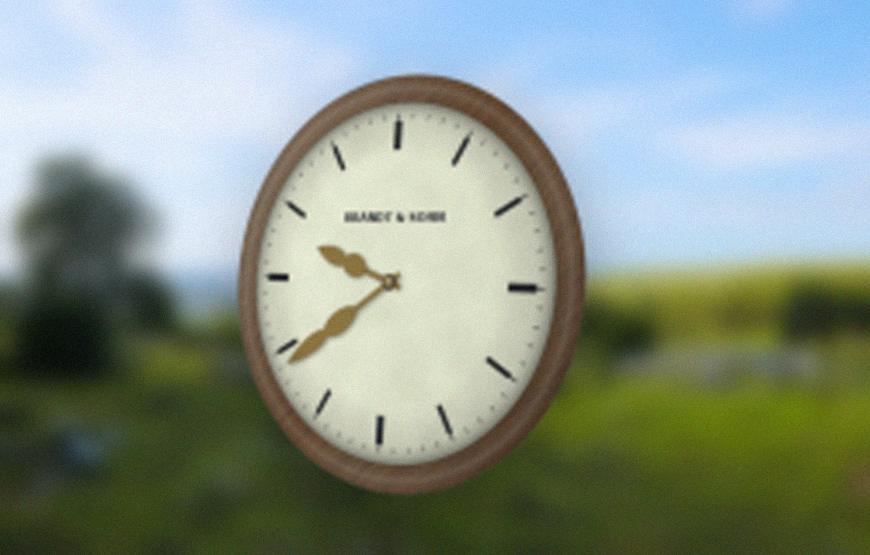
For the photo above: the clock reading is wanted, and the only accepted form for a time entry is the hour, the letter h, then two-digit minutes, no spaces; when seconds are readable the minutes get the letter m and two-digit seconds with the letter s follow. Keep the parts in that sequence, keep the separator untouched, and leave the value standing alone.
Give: 9h39
